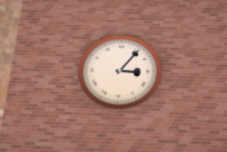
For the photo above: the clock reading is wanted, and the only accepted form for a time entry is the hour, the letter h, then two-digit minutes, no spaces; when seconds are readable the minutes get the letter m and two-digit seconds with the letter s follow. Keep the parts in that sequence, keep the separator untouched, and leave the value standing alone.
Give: 3h06
